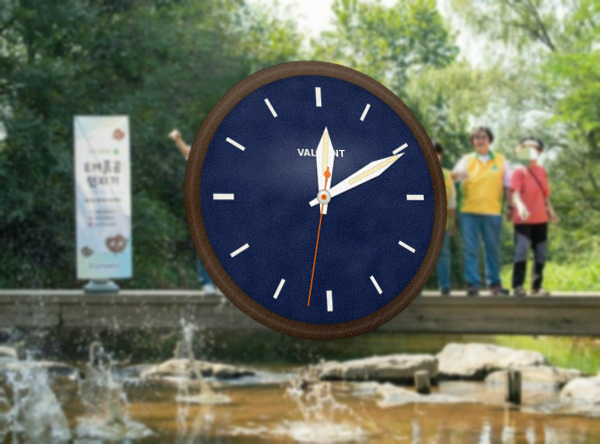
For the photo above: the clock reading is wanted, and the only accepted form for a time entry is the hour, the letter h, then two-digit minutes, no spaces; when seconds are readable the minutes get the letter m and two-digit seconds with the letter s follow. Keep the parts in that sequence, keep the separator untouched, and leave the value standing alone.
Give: 12h10m32s
